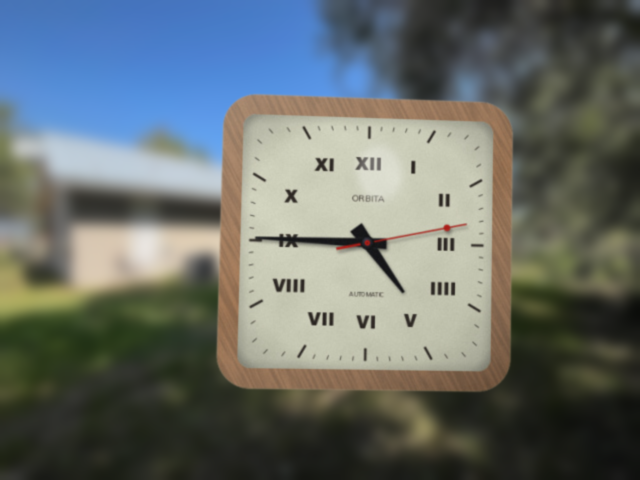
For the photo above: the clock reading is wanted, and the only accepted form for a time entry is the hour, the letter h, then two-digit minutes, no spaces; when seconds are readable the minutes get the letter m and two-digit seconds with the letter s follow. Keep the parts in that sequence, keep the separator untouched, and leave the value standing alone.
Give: 4h45m13s
